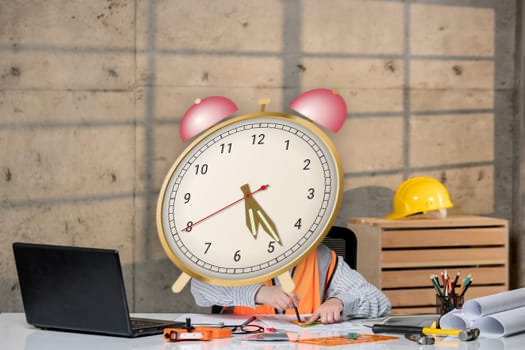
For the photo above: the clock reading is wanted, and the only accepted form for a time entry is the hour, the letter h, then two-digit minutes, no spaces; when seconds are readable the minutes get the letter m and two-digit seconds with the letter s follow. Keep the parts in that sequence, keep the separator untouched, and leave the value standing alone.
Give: 5h23m40s
